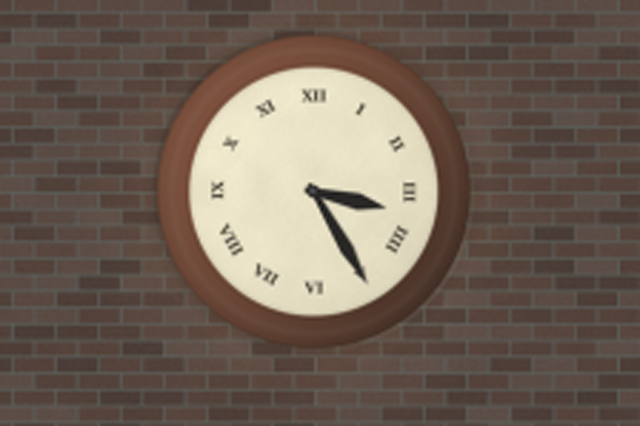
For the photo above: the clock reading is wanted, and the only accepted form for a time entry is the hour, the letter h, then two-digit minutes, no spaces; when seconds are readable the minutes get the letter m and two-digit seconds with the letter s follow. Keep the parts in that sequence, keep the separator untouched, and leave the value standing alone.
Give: 3h25
